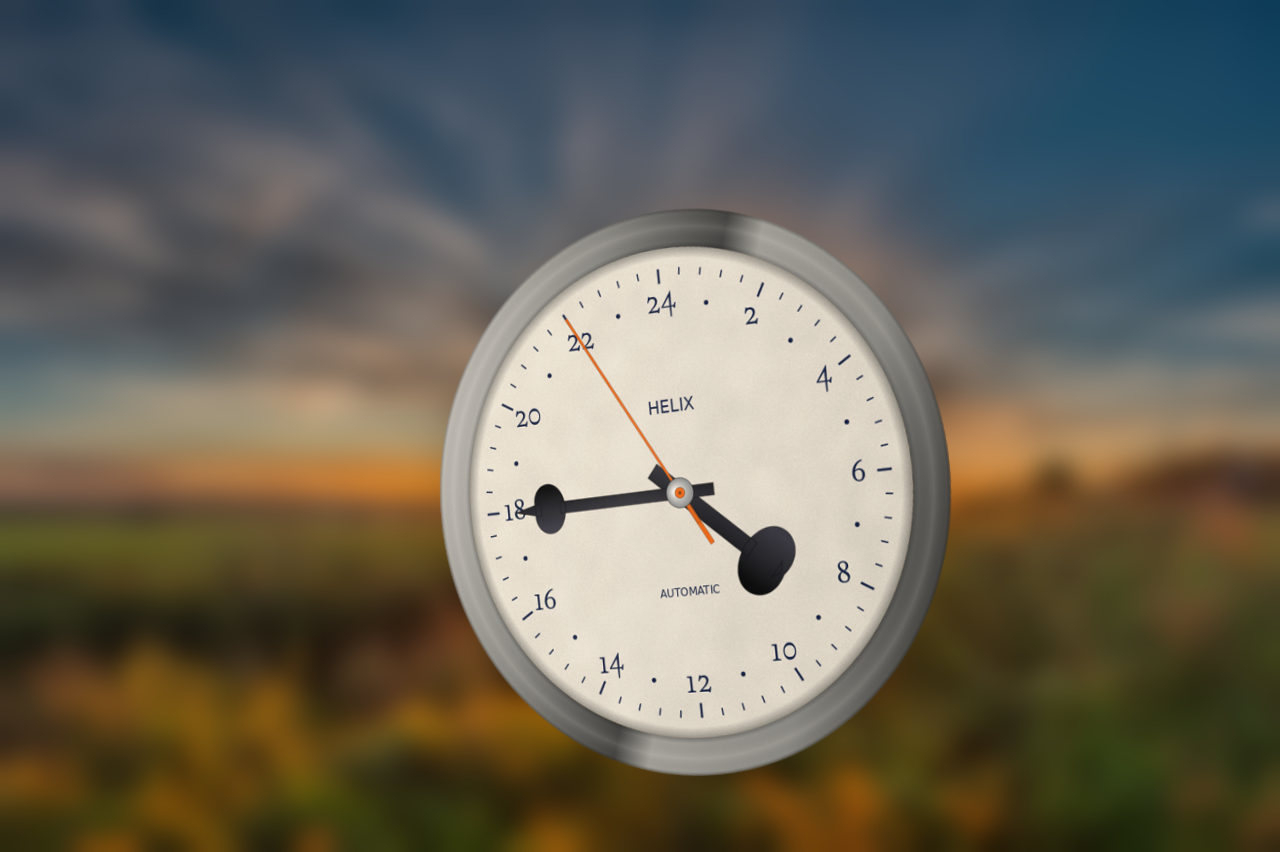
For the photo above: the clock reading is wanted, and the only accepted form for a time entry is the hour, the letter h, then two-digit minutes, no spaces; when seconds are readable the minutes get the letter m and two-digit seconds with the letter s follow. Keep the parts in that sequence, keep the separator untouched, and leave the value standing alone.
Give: 8h44m55s
